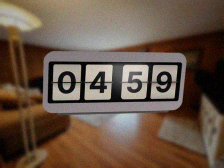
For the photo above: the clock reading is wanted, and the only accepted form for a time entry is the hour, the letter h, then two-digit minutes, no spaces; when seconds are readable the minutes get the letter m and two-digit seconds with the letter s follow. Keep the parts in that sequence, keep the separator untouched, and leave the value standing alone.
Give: 4h59
